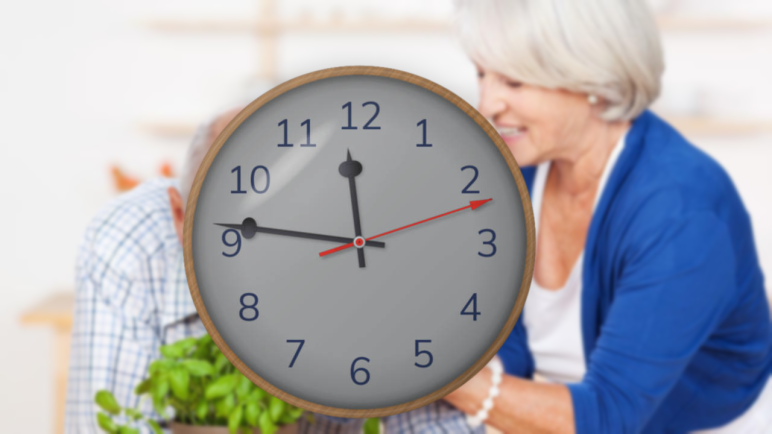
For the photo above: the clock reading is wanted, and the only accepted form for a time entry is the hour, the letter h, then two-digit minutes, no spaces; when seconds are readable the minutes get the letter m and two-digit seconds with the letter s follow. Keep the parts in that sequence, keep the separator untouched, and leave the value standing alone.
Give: 11h46m12s
